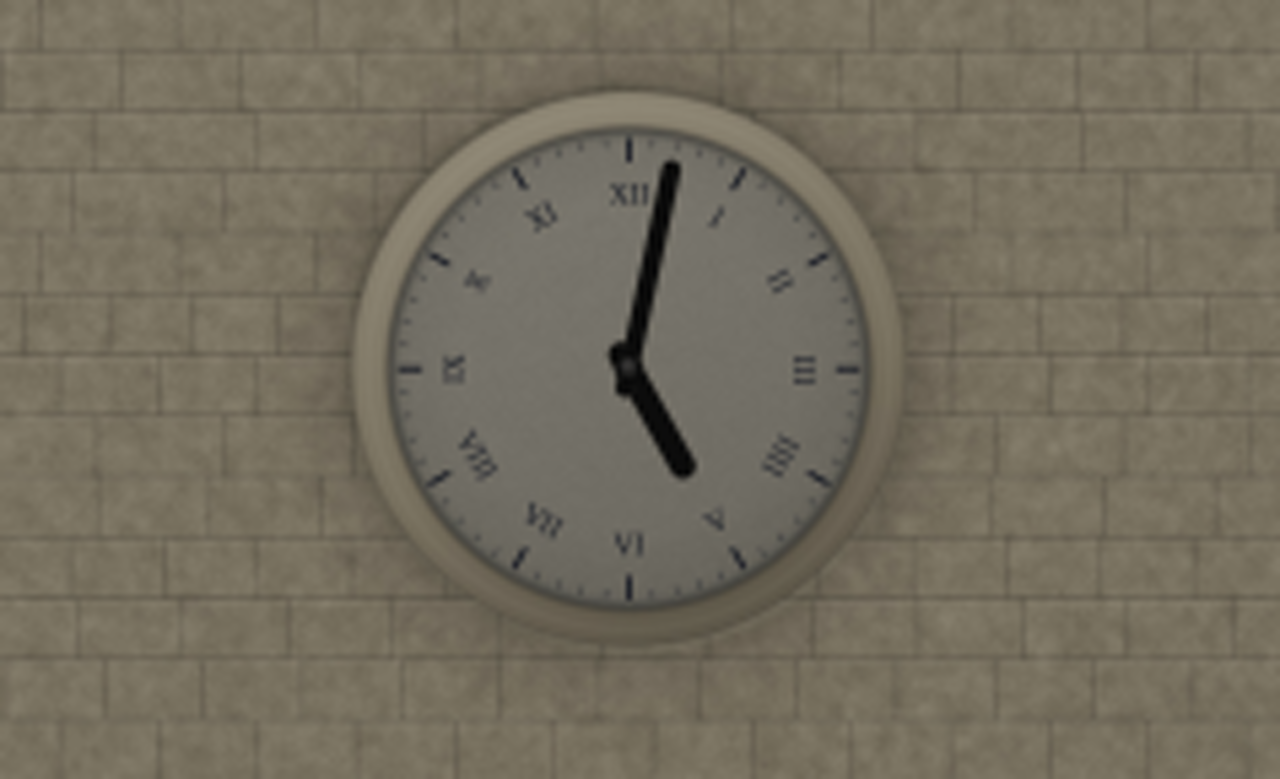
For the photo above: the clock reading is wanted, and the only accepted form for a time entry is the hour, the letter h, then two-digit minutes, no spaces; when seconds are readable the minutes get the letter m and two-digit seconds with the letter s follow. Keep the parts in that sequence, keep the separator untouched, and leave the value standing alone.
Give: 5h02
